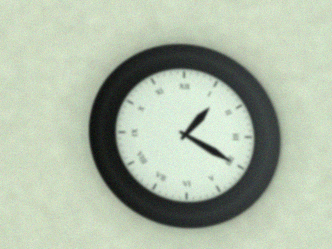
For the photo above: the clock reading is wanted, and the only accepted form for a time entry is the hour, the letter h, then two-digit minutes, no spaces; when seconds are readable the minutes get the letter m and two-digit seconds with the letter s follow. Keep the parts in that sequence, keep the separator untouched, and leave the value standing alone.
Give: 1h20
